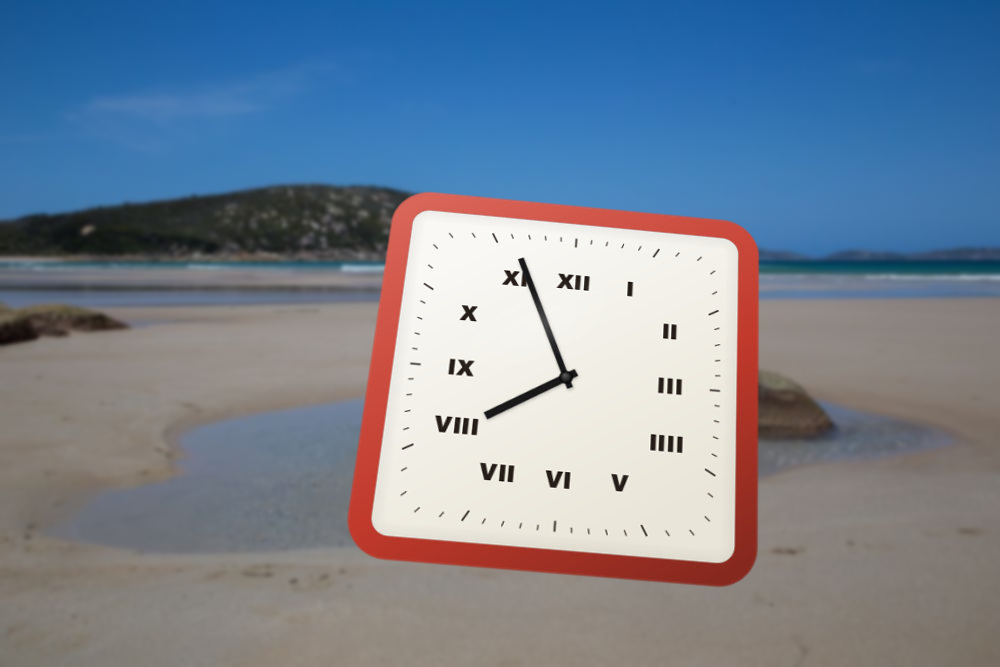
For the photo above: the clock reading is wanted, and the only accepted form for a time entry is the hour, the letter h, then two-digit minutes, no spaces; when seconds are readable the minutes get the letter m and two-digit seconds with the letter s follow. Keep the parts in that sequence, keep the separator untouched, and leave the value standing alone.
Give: 7h56
